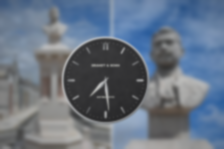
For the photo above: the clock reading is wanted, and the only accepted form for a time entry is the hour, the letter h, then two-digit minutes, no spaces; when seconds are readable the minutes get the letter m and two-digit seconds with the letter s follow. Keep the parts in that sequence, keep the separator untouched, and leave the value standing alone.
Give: 7h29
